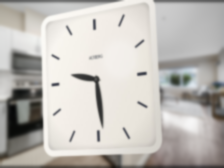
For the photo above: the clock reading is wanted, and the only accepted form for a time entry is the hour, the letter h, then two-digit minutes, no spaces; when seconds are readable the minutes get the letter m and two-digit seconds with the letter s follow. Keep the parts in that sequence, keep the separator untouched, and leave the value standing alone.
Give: 9h29
